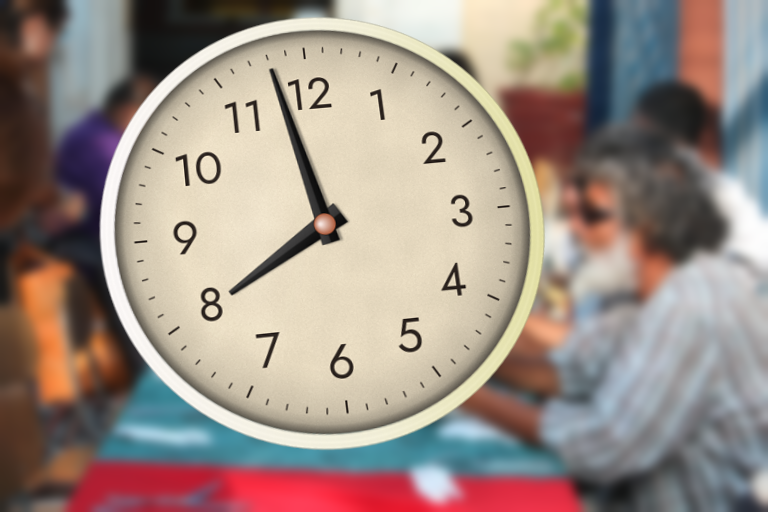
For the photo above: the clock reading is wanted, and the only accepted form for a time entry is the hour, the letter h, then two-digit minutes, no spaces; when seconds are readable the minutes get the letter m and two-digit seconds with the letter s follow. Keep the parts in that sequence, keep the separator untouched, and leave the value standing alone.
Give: 7h58
